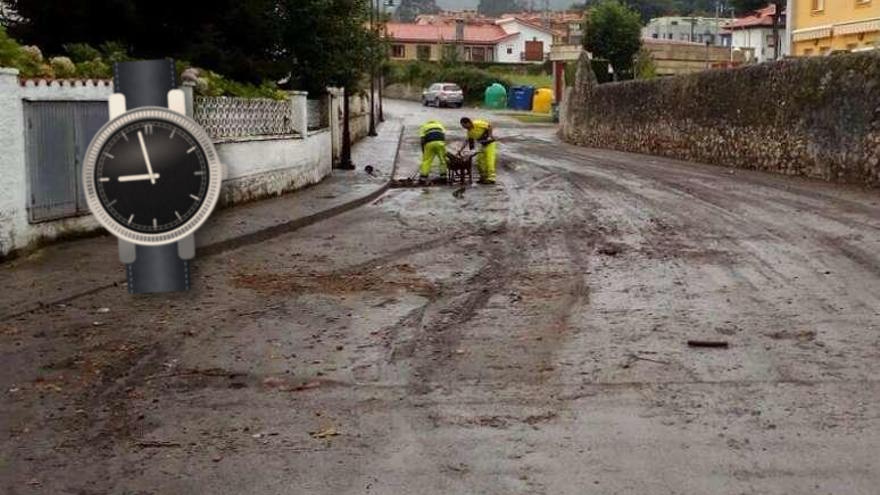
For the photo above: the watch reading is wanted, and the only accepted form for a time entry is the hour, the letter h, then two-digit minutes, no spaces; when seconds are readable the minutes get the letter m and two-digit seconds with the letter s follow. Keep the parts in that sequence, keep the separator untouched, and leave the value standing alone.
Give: 8h58
